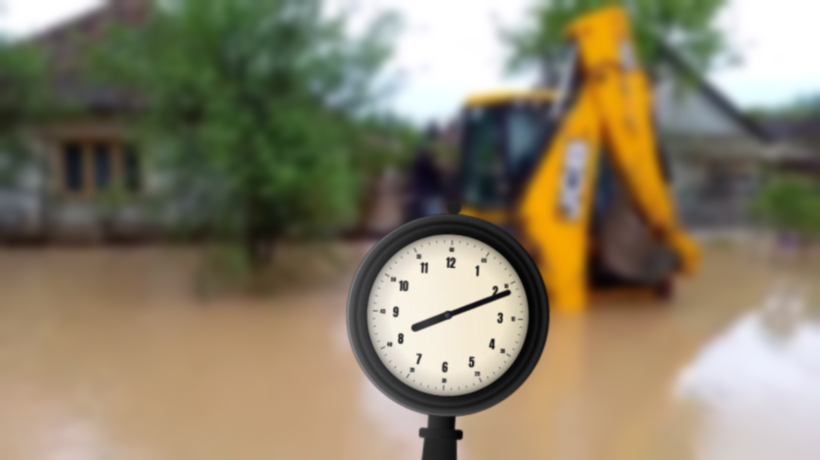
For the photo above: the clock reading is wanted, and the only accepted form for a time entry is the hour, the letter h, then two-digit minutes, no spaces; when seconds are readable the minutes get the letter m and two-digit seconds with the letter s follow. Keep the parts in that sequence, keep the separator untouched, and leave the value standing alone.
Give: 8h11
